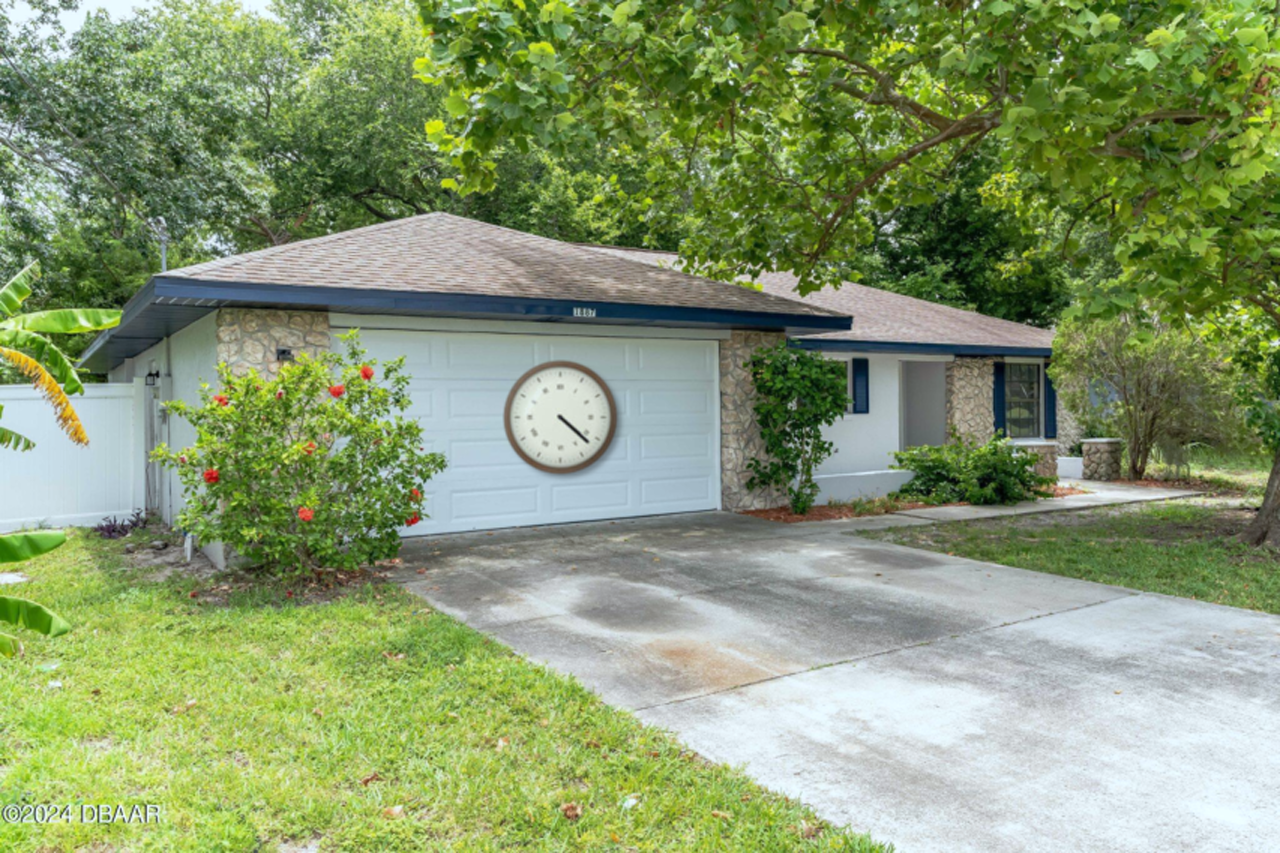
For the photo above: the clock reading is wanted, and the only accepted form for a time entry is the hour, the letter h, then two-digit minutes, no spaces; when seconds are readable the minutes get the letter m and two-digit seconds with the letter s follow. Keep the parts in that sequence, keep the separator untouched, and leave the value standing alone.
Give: 4h22
